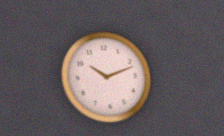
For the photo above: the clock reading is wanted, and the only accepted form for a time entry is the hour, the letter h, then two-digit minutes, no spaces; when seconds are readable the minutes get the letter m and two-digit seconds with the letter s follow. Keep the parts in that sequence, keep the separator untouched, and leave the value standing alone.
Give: 10h12
